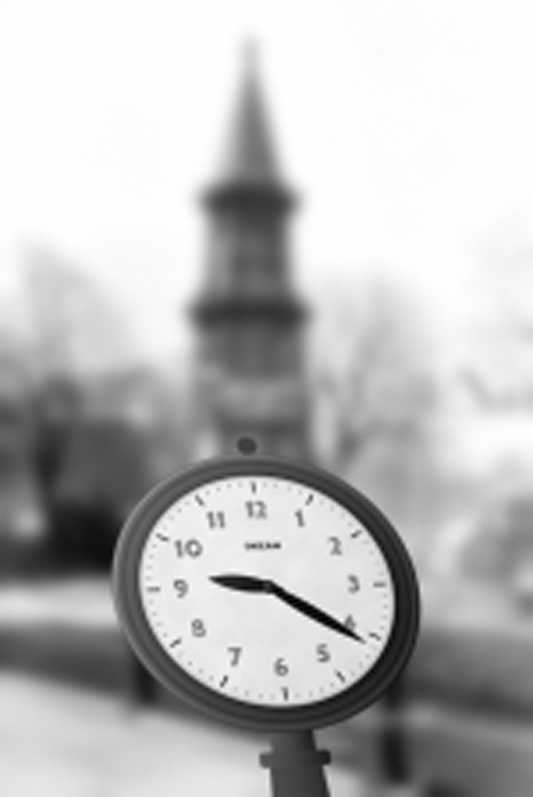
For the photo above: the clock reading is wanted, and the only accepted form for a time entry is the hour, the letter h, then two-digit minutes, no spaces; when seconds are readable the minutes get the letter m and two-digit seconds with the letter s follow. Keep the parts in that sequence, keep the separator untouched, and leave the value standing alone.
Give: 9h21
